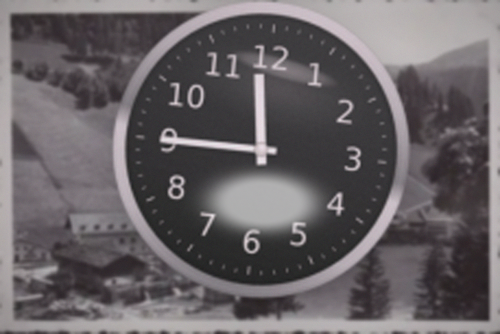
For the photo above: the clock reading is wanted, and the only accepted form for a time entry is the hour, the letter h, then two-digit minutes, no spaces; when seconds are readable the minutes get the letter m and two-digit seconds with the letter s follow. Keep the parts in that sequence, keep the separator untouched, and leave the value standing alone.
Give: 11h45
